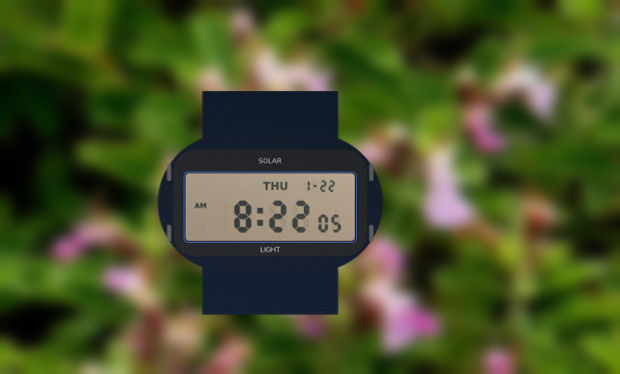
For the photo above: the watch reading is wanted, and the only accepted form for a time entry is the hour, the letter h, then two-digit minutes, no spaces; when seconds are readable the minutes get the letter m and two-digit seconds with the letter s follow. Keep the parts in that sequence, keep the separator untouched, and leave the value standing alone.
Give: 8h22m05s
